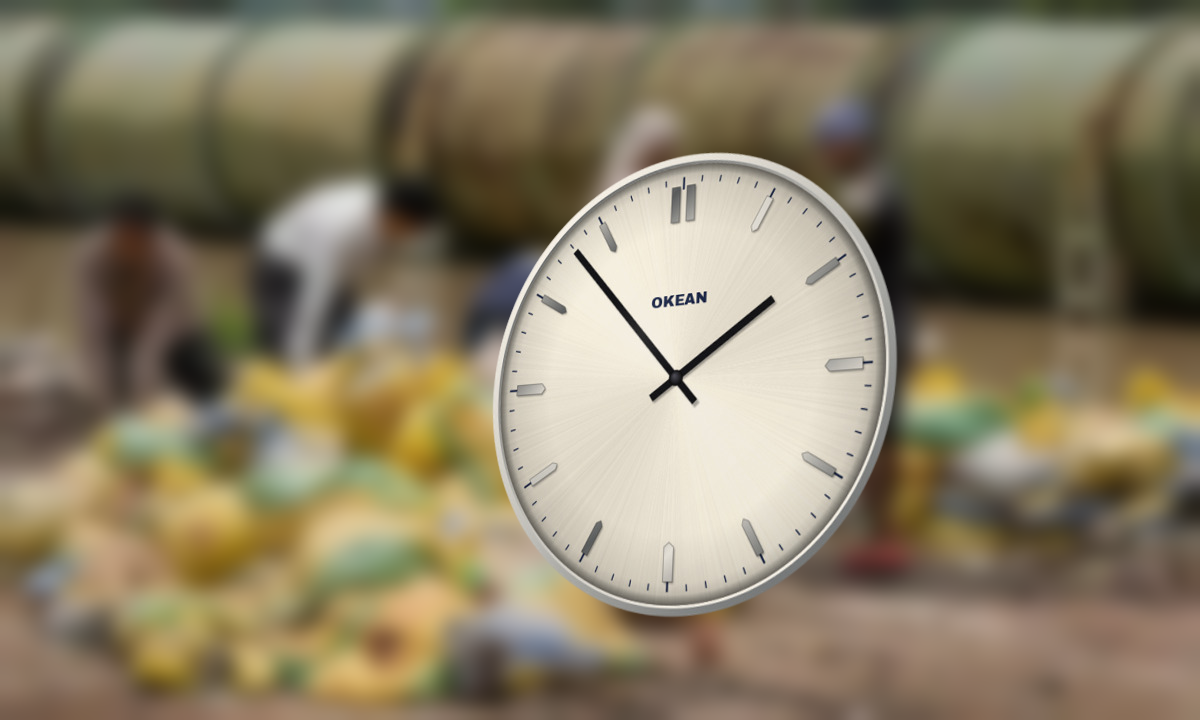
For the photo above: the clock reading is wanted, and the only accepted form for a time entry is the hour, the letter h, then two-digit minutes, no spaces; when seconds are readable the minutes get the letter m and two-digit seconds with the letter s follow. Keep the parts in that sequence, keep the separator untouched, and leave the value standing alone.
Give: 1h53
